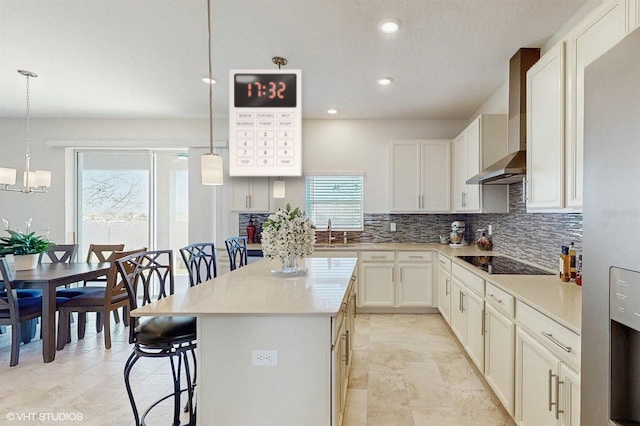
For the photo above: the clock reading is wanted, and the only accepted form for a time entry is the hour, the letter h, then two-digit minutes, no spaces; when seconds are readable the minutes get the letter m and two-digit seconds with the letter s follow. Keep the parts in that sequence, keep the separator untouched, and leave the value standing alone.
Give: 17h32
